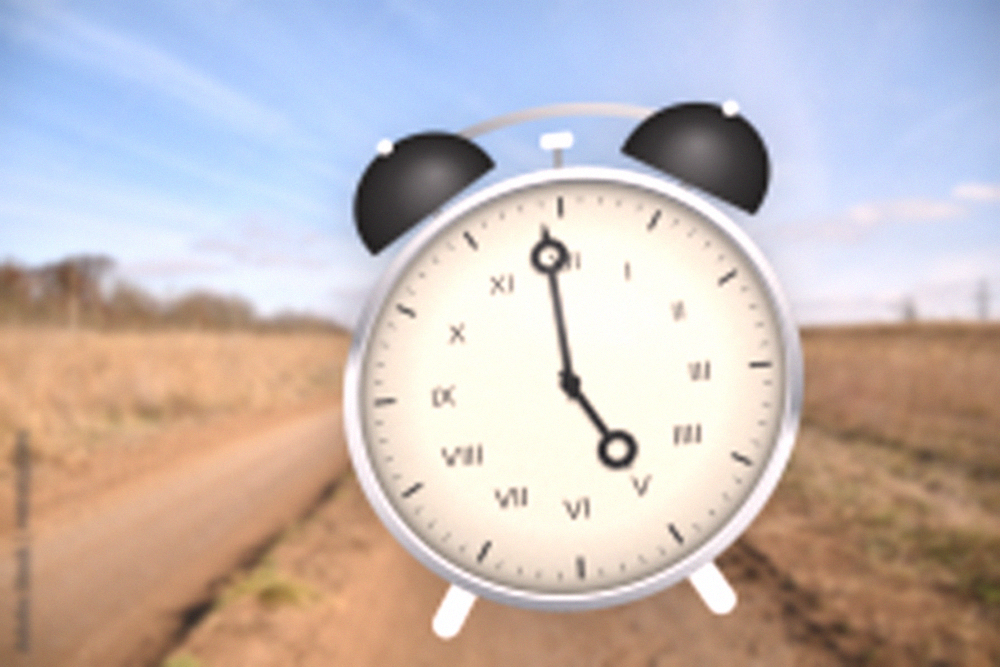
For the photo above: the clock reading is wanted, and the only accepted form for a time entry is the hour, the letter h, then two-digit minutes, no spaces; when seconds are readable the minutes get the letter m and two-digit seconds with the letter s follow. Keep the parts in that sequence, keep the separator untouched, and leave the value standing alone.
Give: 4h59
